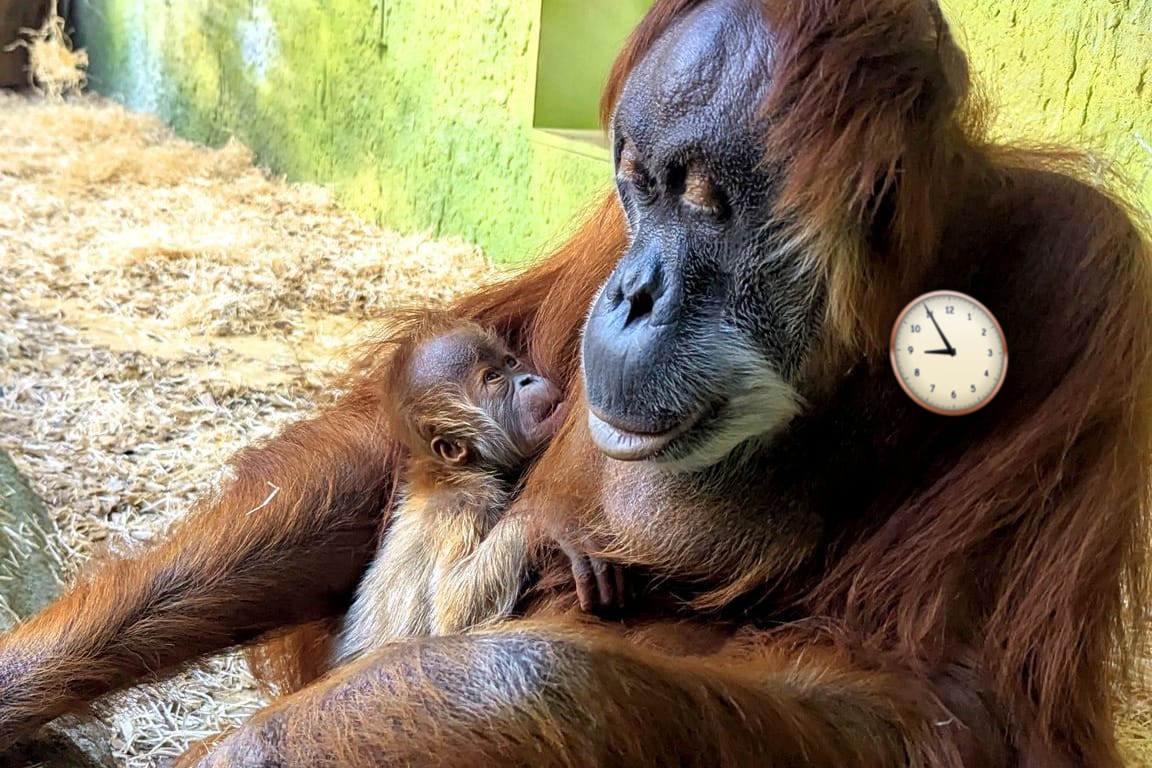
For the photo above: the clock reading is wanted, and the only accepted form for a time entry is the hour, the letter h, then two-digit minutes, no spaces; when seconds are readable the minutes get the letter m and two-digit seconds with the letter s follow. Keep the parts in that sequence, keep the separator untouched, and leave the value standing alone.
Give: 8h55
